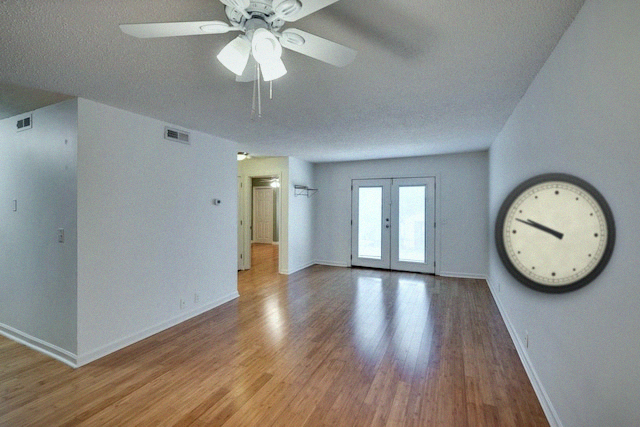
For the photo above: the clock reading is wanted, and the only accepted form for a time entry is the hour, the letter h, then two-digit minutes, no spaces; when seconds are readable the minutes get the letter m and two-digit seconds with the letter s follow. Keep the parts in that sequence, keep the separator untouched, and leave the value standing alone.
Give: 9h48
